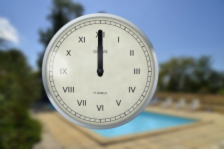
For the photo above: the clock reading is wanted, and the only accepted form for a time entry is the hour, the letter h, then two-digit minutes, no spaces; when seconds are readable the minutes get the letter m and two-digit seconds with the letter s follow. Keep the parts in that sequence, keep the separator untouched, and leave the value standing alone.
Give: 12h00
